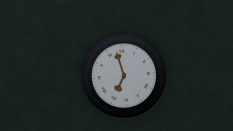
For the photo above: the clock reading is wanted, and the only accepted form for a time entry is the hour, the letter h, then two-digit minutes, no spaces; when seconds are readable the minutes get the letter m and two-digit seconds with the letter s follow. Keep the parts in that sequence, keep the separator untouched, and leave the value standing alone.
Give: 6h58
